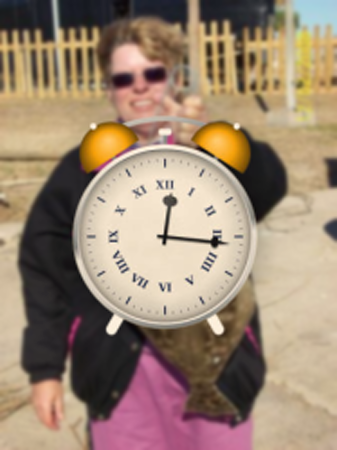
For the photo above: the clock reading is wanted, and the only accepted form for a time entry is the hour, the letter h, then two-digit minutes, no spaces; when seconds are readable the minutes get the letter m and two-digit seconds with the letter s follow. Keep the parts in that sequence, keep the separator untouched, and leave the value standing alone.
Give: 12h16
